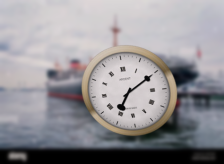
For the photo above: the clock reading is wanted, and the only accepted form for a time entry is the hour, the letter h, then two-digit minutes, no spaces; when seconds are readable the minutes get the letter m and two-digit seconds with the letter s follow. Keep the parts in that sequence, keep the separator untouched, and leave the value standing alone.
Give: 7h10
